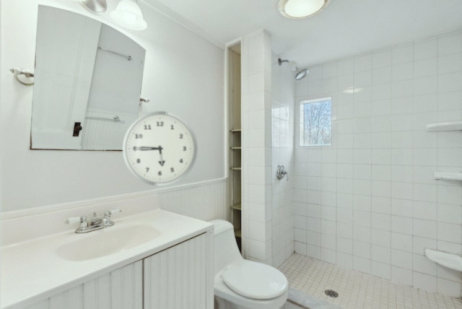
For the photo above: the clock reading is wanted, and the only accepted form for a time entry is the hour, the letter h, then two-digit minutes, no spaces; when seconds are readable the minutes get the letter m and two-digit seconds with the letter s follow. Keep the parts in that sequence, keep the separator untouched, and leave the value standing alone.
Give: 5h45
